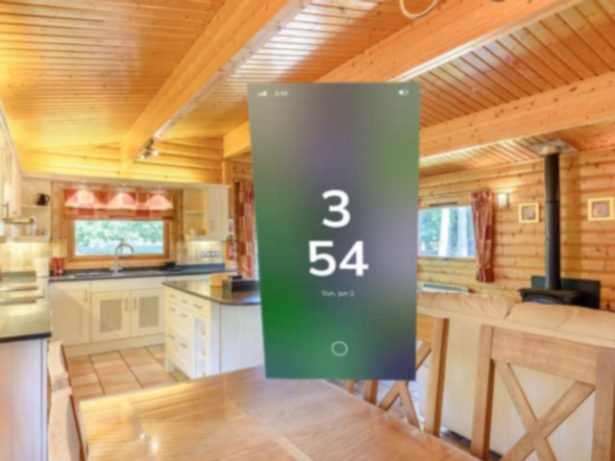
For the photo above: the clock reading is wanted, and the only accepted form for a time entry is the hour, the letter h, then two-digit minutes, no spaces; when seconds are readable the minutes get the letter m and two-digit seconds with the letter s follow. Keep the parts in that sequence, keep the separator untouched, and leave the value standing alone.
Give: 3h54
